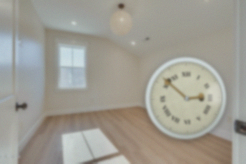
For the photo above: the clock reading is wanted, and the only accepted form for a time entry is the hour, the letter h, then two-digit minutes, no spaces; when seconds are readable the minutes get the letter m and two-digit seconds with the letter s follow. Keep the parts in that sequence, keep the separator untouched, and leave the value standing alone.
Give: 2h52
